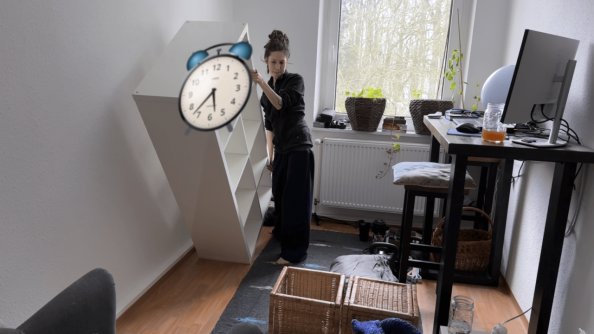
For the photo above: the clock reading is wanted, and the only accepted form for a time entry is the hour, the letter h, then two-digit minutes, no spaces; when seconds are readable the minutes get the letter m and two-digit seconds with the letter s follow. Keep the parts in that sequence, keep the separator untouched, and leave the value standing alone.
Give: 5h37
